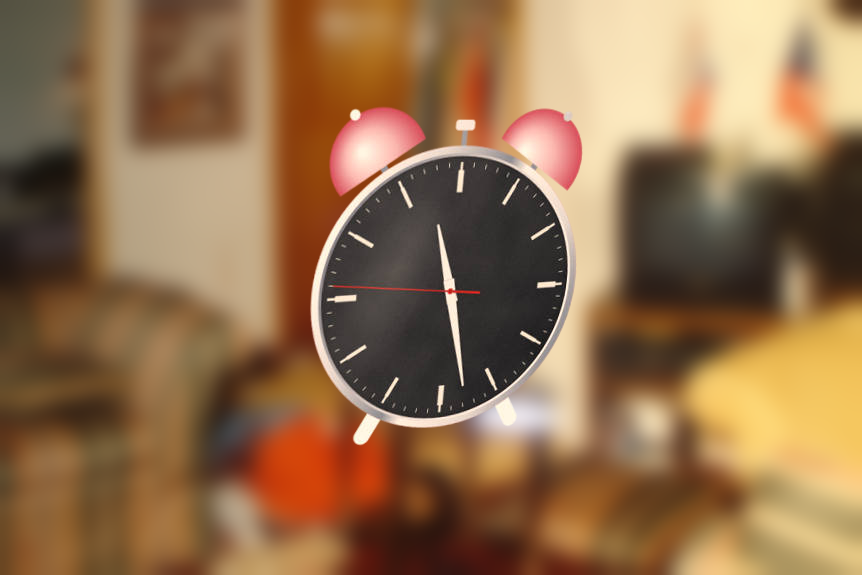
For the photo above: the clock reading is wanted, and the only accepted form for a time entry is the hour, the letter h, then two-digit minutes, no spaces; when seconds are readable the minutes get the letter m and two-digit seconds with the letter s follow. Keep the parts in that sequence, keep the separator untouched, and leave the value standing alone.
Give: 11h27m46s
